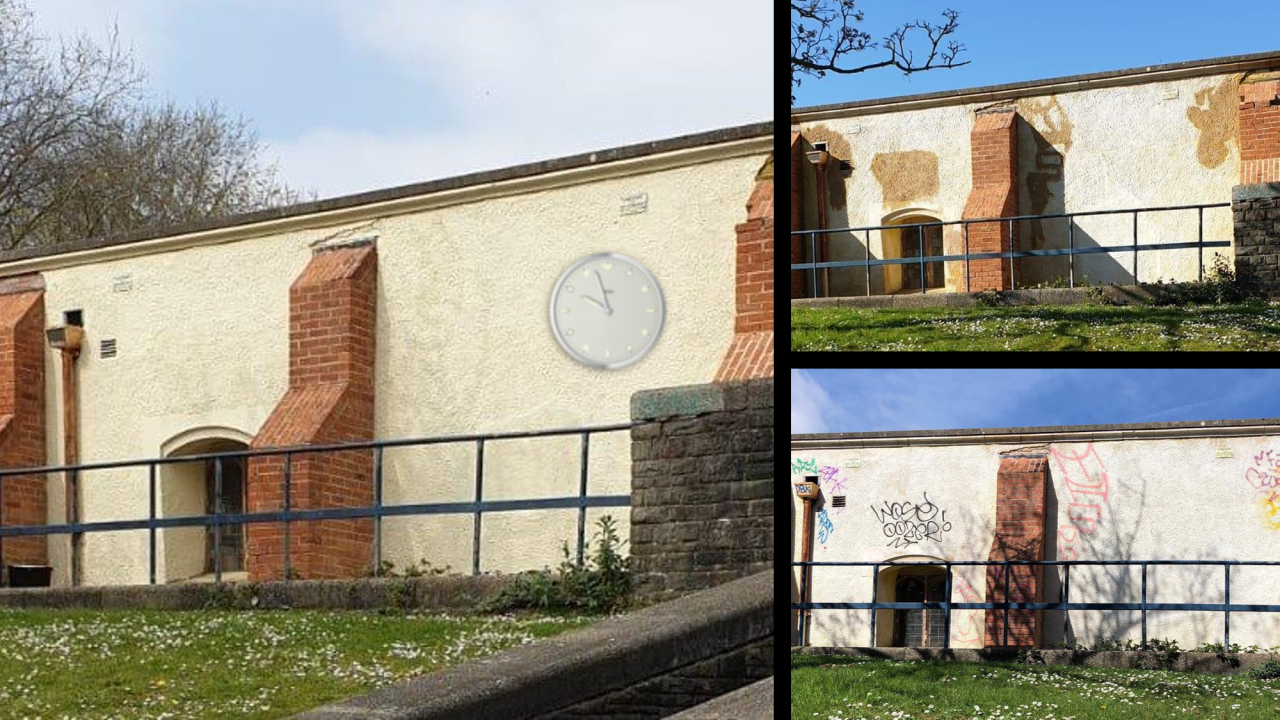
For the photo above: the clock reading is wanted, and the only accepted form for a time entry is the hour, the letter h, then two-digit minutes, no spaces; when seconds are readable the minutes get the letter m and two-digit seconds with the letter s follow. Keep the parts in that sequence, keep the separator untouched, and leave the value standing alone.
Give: 9h57
